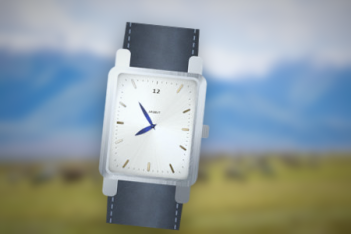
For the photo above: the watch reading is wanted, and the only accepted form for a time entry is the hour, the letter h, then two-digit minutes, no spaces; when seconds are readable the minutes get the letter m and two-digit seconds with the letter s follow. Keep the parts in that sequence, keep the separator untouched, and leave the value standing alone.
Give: 7h54
